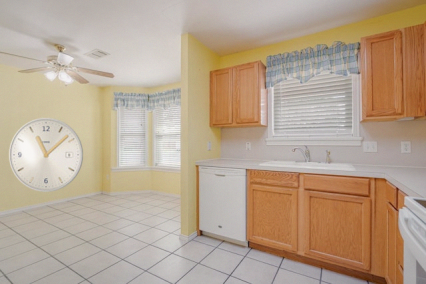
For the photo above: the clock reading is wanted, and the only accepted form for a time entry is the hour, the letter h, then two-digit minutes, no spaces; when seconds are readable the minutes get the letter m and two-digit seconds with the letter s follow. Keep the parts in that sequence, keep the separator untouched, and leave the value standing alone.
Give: 11h08
